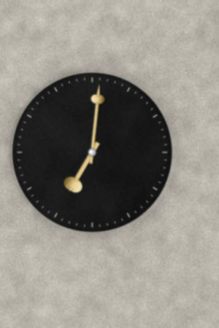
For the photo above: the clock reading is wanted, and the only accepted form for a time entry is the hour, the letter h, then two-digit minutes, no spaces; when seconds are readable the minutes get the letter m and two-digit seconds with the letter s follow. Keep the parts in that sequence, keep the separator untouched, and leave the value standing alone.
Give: 7h01
